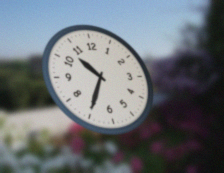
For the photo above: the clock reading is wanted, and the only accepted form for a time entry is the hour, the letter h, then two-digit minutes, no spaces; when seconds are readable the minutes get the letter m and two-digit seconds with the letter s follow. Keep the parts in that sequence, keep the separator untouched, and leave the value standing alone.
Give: 10h35
